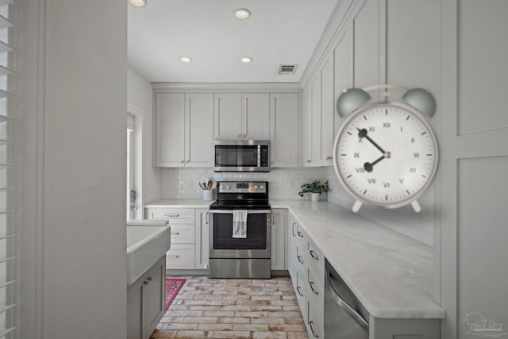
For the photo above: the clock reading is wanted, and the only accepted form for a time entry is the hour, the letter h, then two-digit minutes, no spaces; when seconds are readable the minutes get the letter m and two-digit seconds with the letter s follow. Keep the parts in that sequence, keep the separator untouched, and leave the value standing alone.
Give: 7h52
